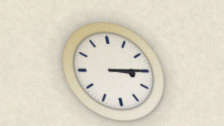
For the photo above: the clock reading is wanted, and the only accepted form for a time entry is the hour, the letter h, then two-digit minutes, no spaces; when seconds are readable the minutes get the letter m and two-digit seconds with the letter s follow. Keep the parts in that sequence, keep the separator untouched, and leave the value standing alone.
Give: 3h15
